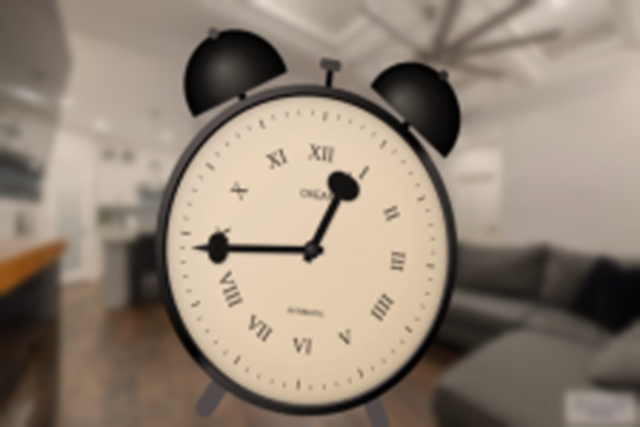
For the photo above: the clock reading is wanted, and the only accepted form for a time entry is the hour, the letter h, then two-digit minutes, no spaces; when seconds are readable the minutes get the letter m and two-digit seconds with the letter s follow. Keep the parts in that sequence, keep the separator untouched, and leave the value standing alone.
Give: 12h44
